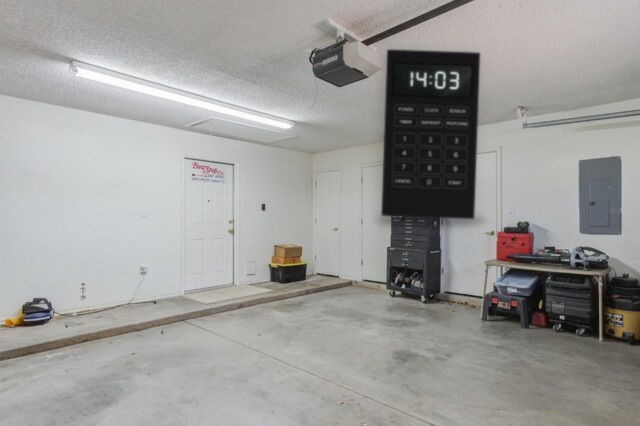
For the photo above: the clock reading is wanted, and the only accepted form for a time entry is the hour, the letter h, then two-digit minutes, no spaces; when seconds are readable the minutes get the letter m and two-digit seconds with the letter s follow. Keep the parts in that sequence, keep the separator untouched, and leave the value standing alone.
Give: 14h03
